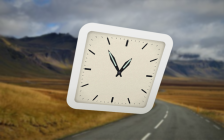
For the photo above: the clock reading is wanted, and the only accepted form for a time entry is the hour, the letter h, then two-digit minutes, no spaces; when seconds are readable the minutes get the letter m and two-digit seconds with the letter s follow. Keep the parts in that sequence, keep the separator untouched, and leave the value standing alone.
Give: 12h54
